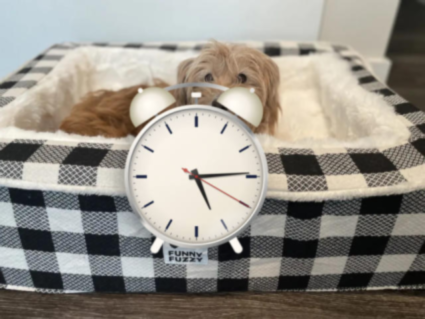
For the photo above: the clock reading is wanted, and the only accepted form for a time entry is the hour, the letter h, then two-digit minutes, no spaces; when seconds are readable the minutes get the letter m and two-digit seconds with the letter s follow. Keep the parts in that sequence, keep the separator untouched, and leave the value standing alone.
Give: 5h14m20s
